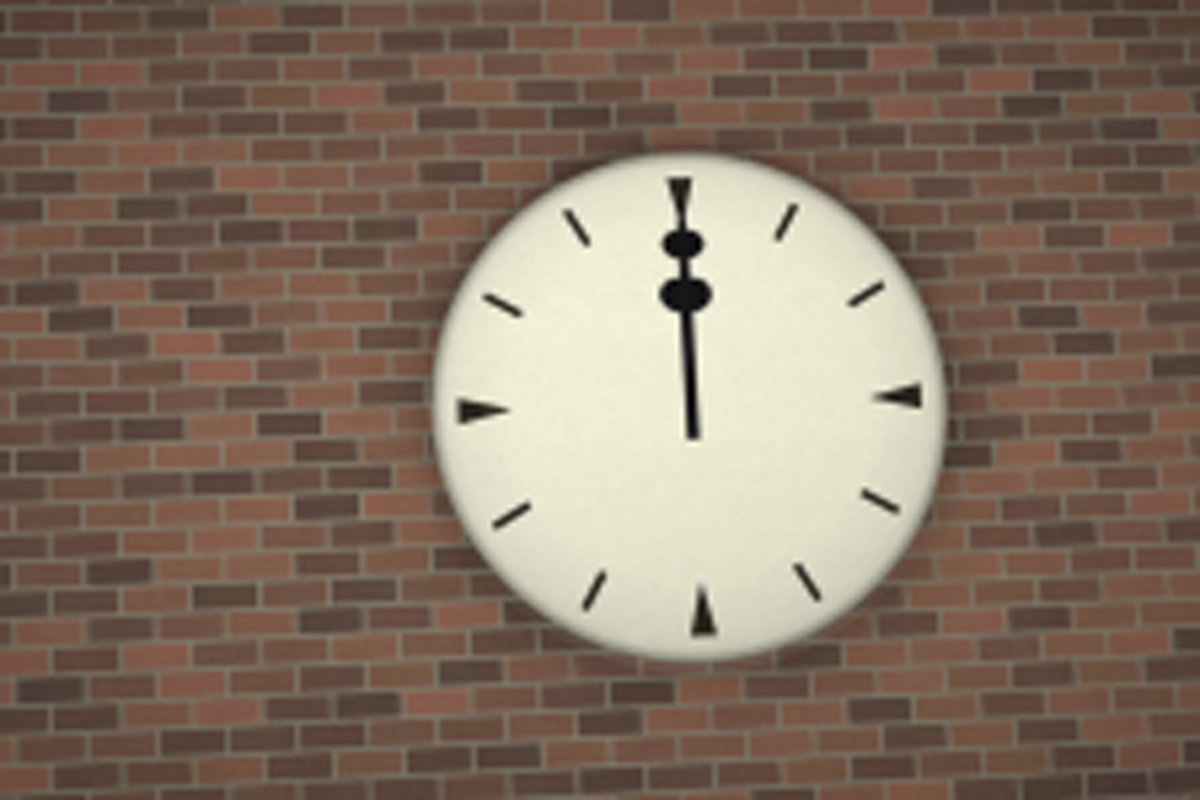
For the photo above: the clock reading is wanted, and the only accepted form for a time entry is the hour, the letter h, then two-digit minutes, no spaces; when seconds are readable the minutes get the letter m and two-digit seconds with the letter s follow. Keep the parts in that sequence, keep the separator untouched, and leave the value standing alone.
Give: 12h00
